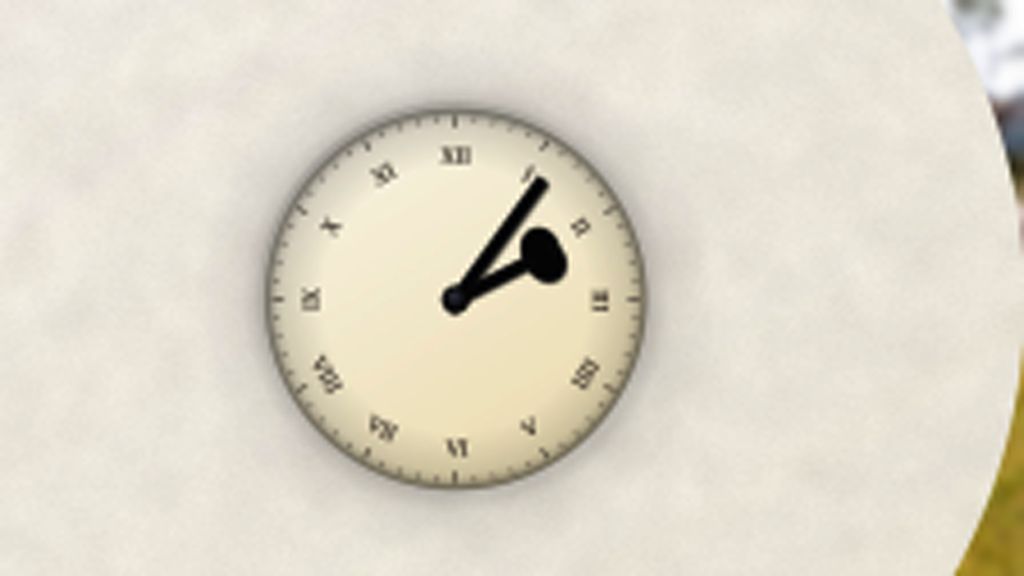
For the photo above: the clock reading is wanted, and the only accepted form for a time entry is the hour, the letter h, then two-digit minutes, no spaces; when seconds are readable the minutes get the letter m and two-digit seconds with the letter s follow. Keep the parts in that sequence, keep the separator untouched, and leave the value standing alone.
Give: 2h06
